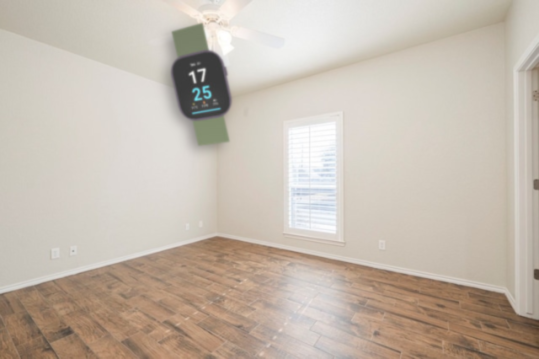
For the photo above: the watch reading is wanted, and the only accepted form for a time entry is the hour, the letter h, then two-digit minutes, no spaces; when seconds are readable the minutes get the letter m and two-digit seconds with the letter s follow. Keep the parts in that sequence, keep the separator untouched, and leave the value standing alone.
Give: 17h25
